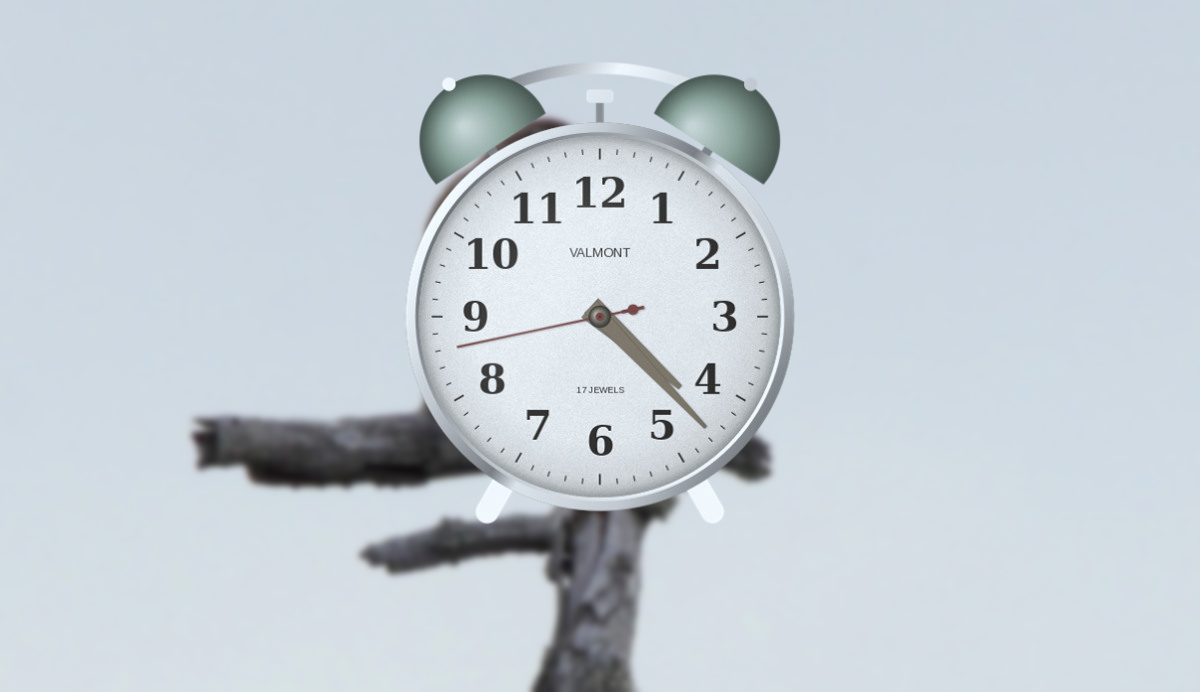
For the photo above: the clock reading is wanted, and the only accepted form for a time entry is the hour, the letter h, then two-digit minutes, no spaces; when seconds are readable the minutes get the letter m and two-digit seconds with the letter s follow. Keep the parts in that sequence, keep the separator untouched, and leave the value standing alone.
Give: 4h22m43s
